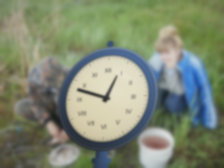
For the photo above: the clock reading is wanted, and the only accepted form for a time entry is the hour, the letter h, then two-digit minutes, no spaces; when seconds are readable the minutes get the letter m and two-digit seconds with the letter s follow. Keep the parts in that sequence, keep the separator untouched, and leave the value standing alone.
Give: 12h48
